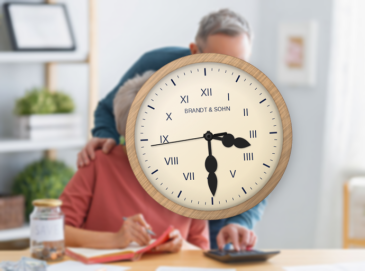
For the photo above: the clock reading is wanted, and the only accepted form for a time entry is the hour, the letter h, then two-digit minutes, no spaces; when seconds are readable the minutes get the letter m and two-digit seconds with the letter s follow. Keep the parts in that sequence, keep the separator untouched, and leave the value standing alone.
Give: 3h29m44s
